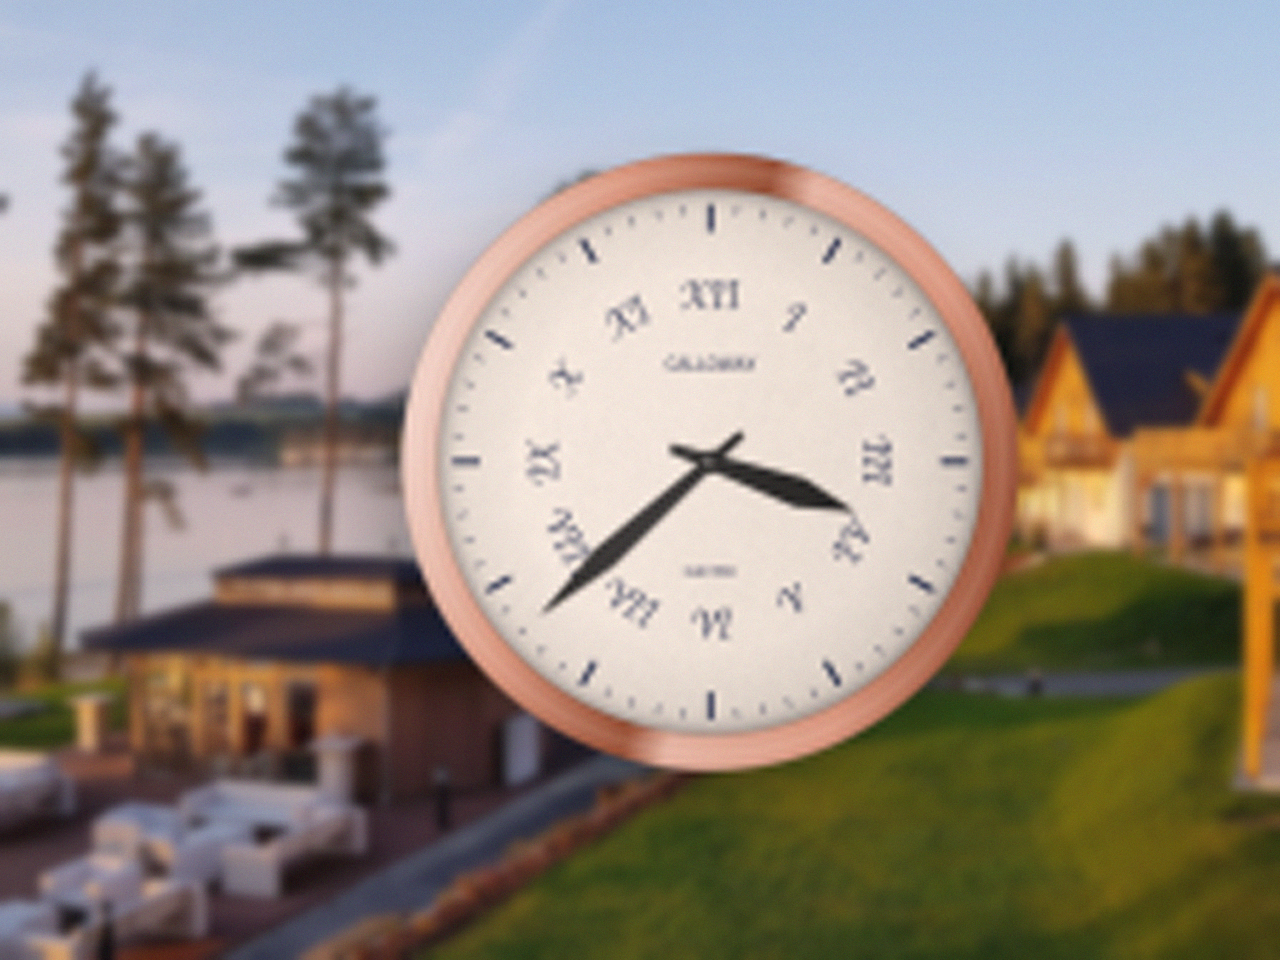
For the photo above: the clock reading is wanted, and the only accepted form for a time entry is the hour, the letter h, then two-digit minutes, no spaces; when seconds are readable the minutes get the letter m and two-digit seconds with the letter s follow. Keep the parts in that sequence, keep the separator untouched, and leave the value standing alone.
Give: 3h38
